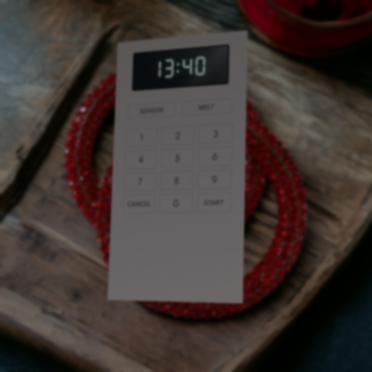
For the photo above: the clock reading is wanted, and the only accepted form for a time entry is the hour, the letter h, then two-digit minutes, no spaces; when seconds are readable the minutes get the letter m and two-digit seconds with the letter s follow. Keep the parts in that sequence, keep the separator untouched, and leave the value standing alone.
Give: 13h40
